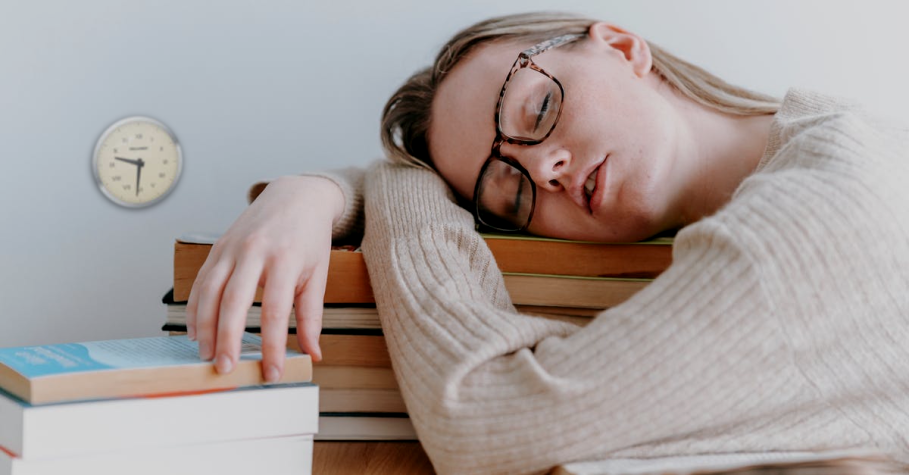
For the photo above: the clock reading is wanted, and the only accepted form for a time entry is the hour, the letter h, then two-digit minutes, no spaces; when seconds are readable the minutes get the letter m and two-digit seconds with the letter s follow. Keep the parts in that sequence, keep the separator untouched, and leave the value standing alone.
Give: 9h31
